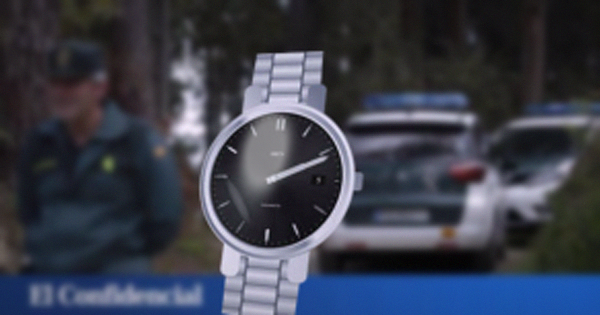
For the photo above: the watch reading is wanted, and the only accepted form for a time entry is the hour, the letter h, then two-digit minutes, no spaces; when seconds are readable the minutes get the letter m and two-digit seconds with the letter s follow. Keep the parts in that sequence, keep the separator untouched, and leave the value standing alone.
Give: 2h11
